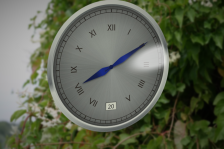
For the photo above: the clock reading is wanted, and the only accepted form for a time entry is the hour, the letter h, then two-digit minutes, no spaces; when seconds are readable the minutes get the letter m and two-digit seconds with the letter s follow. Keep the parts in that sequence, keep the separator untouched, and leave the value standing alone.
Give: 8h10
